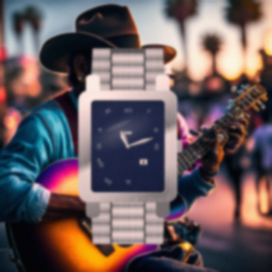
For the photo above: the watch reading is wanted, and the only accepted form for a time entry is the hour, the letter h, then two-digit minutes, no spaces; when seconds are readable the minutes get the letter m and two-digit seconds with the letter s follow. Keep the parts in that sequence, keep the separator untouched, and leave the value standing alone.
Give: 11h12
